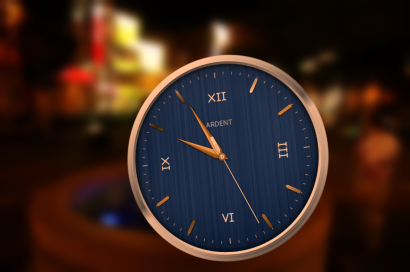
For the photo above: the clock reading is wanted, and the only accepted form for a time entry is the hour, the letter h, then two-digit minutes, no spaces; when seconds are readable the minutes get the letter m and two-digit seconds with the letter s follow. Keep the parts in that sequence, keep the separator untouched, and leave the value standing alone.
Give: 9h55m26s
